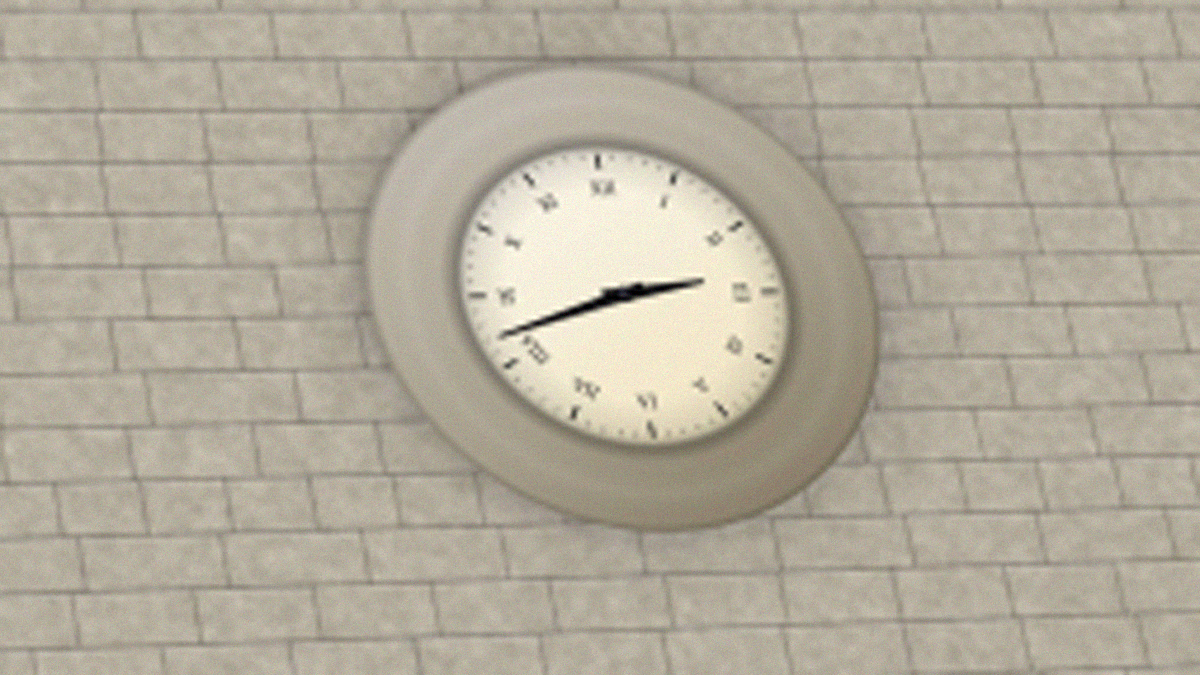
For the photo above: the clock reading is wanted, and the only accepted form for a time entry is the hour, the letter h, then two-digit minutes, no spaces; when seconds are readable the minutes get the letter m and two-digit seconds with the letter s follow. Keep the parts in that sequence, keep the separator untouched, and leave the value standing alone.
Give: 2h42
